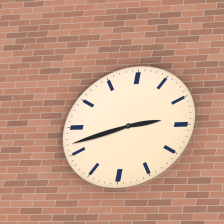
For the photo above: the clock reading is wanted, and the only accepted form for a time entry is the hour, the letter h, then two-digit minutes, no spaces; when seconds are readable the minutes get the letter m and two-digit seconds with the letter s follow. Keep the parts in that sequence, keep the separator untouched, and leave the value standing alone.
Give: 2h42
